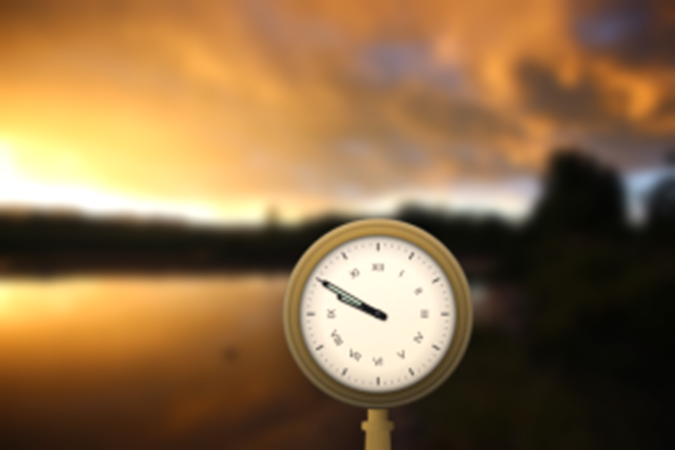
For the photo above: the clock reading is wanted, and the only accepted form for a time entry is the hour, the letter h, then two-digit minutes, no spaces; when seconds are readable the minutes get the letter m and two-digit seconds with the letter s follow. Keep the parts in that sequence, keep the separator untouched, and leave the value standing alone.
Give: 9h50
